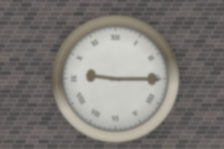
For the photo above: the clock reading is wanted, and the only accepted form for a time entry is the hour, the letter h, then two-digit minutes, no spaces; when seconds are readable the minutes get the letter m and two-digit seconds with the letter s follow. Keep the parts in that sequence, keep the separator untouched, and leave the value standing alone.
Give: 9h15
